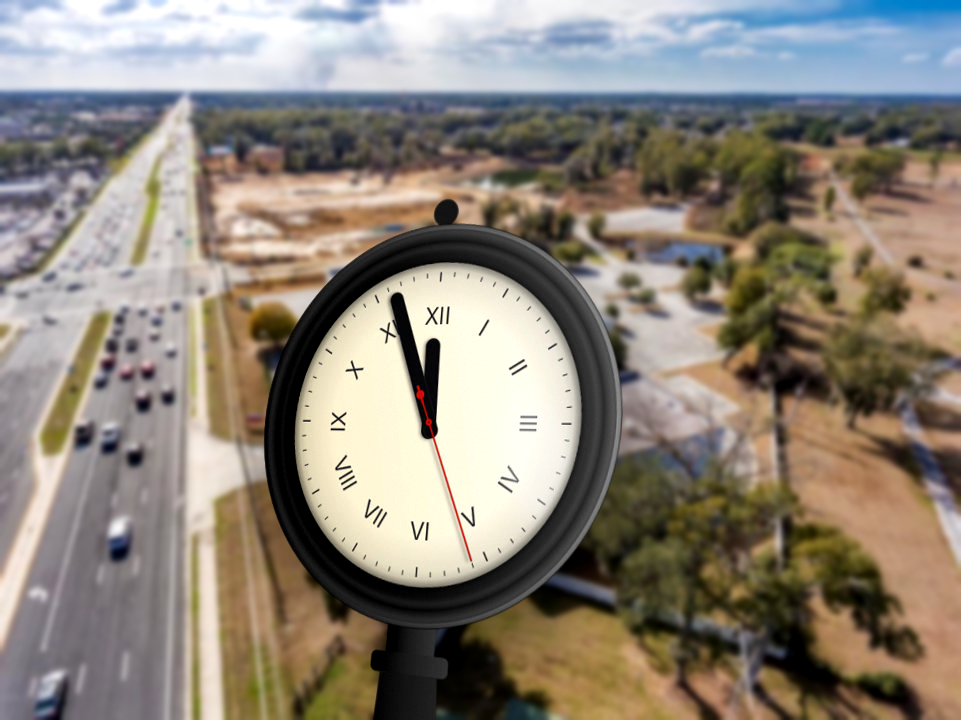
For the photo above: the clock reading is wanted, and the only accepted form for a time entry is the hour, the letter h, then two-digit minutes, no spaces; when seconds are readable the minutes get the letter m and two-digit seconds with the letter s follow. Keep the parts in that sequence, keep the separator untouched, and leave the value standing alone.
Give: 11h56m26s
